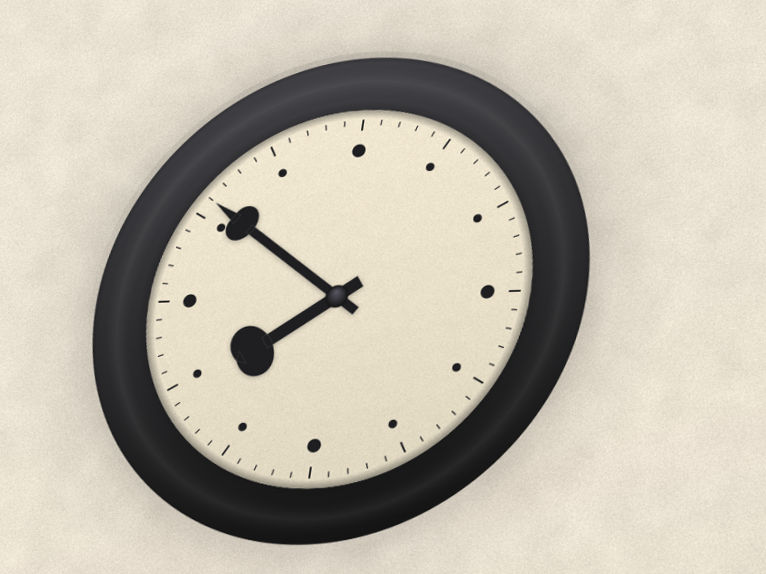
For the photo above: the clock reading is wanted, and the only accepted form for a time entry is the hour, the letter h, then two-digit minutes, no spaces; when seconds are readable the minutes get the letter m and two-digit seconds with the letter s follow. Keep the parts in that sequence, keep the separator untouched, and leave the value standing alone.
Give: 7h51
